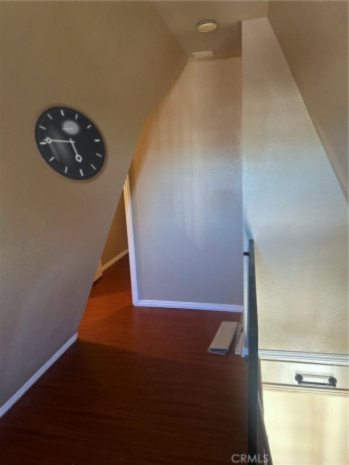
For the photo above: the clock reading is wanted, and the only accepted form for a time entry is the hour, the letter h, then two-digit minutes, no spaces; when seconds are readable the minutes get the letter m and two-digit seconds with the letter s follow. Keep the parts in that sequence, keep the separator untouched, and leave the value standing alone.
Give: 5h46
